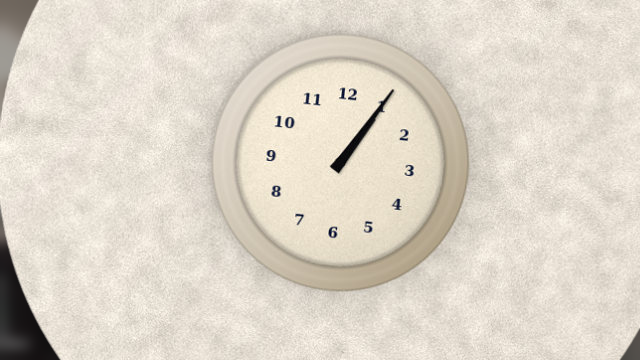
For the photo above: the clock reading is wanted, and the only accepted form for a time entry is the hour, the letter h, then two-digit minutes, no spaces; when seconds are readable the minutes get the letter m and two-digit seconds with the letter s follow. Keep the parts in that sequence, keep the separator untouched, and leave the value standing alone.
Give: 1h05
